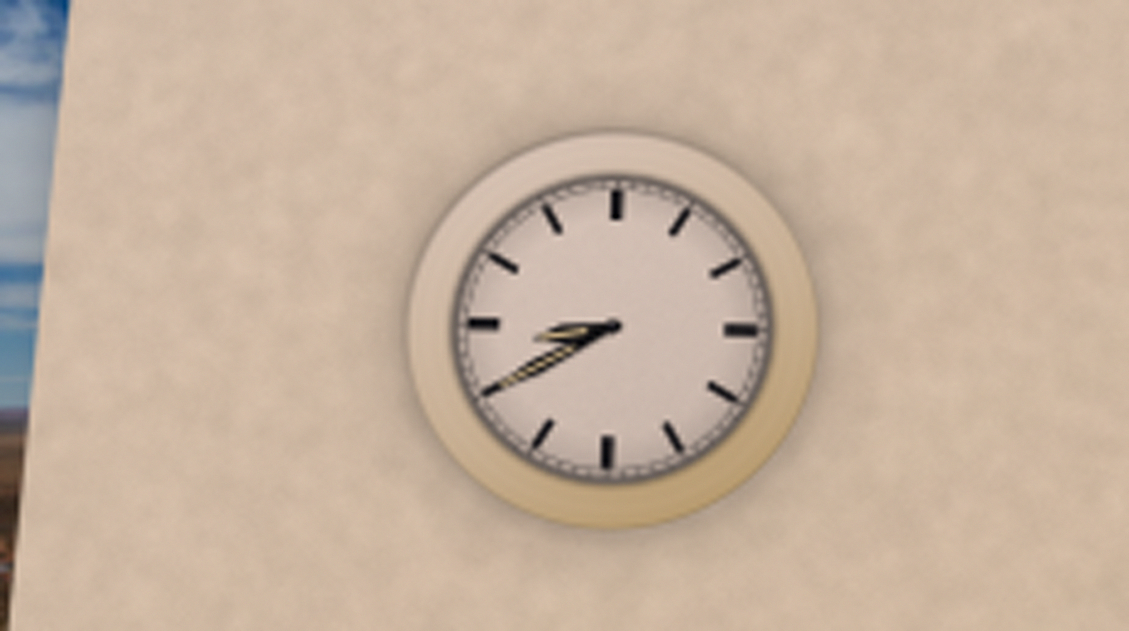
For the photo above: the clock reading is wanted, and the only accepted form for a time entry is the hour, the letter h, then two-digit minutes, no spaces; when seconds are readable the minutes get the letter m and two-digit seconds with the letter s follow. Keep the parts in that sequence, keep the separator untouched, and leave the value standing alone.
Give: 8h40
